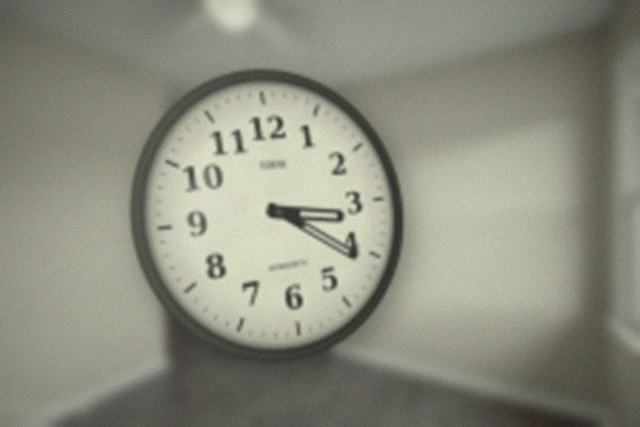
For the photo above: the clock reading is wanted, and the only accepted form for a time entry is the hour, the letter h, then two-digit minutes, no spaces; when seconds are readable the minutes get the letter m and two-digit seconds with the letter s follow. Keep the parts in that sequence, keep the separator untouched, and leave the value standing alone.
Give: 3h21
